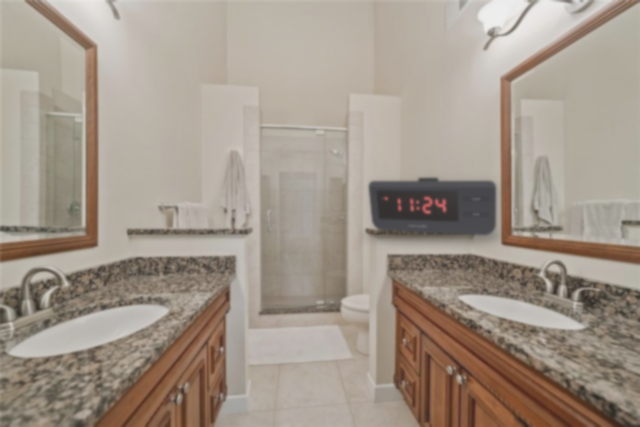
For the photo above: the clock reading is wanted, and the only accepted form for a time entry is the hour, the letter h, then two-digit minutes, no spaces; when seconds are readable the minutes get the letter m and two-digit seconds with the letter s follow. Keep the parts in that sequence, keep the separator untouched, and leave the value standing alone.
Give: 11h24
